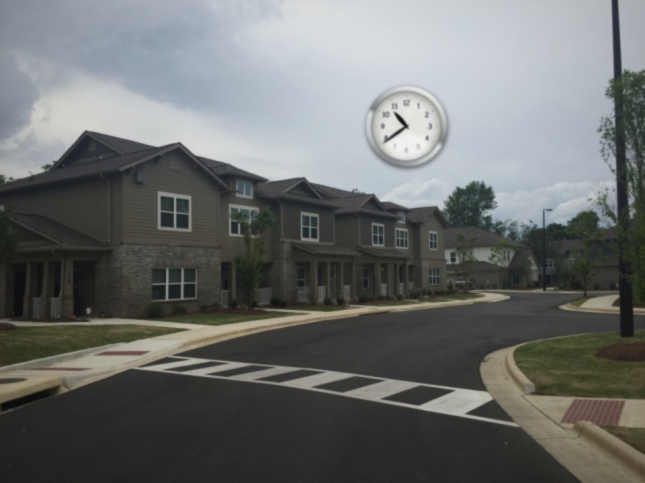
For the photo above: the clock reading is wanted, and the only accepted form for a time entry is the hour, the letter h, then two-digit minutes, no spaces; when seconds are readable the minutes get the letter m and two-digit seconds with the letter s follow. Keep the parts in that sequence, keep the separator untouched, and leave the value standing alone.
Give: 10h39
